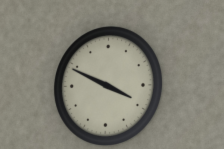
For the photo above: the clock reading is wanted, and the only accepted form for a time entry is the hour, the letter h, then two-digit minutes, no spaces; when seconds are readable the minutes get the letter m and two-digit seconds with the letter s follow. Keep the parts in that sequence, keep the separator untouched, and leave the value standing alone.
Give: 3h49
